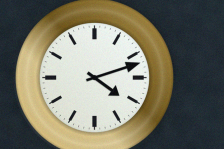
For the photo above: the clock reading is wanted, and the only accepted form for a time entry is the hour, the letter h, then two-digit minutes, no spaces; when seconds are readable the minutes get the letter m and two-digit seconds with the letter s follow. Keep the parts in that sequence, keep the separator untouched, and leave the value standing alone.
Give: 4h12
